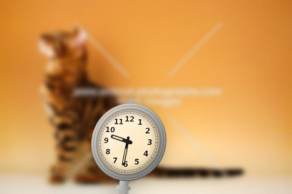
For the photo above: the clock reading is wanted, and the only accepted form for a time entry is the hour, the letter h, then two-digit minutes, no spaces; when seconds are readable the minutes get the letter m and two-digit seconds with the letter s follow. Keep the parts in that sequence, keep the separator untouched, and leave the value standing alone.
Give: 9h31
